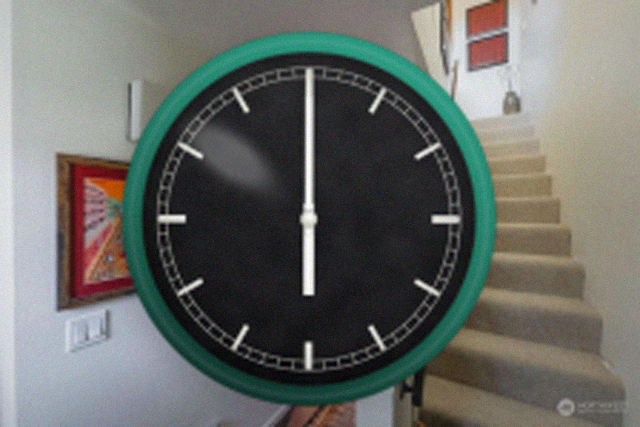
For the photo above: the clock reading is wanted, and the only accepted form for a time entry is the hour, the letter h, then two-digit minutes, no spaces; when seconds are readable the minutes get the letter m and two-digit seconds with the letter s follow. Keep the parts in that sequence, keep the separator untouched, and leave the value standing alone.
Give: 6h00
